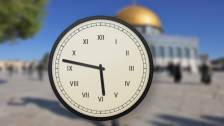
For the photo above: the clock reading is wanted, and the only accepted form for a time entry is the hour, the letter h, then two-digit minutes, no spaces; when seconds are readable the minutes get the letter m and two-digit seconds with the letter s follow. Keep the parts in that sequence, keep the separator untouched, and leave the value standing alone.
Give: 5h47
